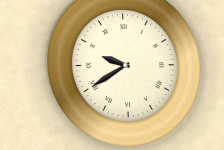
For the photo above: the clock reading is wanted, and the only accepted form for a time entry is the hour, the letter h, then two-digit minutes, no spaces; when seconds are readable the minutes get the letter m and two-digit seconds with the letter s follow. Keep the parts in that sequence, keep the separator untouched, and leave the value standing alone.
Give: 9h40
